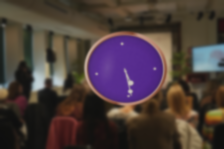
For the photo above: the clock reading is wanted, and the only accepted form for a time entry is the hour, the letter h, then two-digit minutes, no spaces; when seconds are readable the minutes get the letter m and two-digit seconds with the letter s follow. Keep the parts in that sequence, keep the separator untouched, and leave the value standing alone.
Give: 5h29
